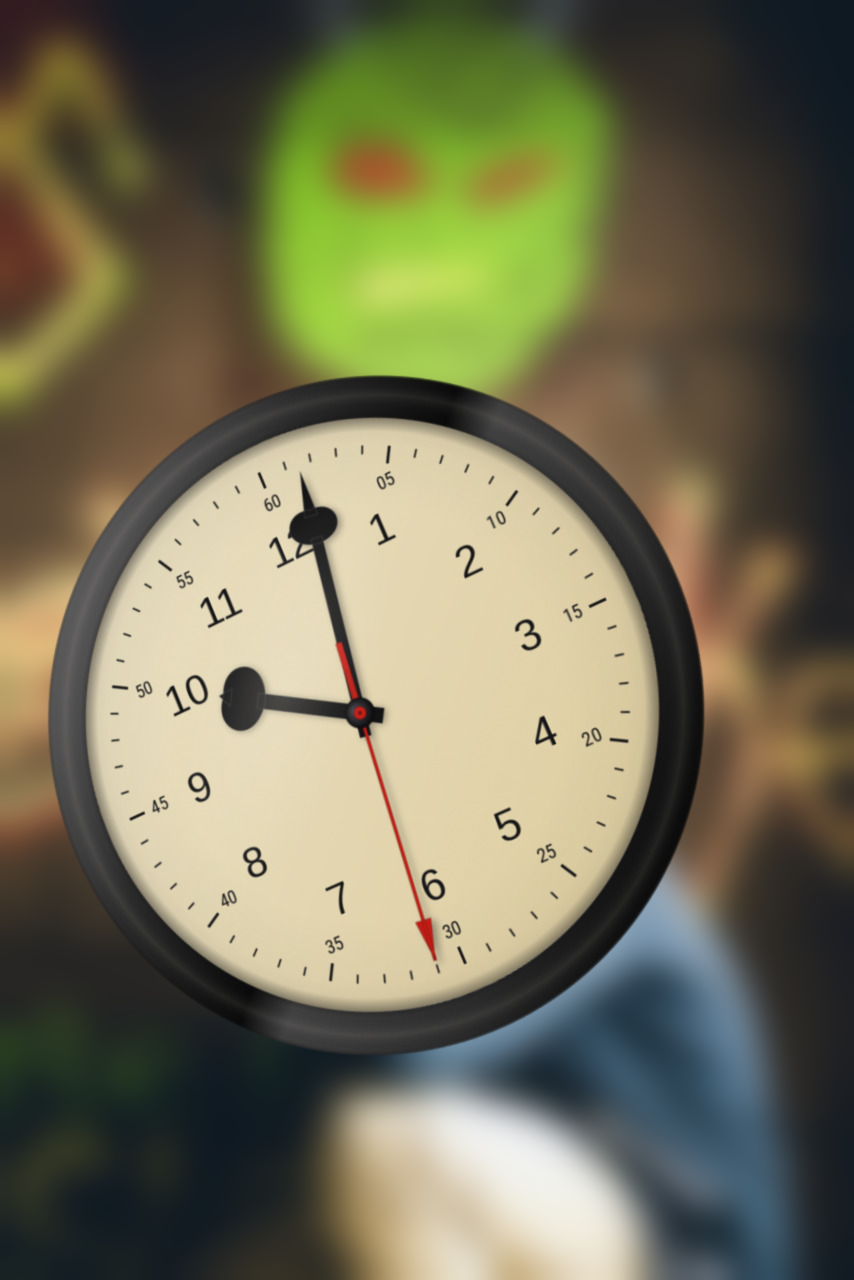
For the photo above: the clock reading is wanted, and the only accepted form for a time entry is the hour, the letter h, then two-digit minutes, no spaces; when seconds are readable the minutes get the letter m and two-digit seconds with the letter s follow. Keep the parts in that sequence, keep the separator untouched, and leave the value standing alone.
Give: 10h01m31s
